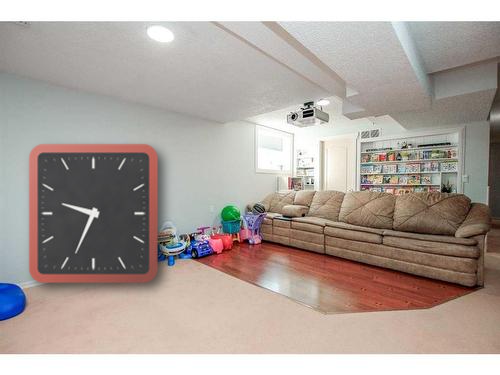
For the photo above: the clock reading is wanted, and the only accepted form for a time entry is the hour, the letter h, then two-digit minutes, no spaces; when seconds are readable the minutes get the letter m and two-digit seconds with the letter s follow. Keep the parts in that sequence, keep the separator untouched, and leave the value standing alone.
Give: 9h34
